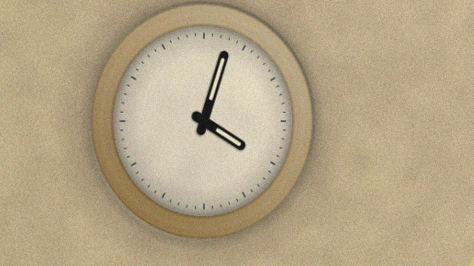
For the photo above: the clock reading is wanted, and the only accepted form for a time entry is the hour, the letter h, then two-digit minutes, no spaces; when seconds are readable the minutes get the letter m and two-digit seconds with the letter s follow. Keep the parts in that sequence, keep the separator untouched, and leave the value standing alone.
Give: 4h03
